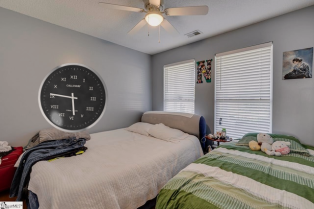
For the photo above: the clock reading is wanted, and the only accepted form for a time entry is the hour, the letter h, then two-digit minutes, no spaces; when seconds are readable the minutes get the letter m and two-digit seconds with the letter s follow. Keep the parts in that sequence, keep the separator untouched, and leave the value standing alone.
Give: 5h46
